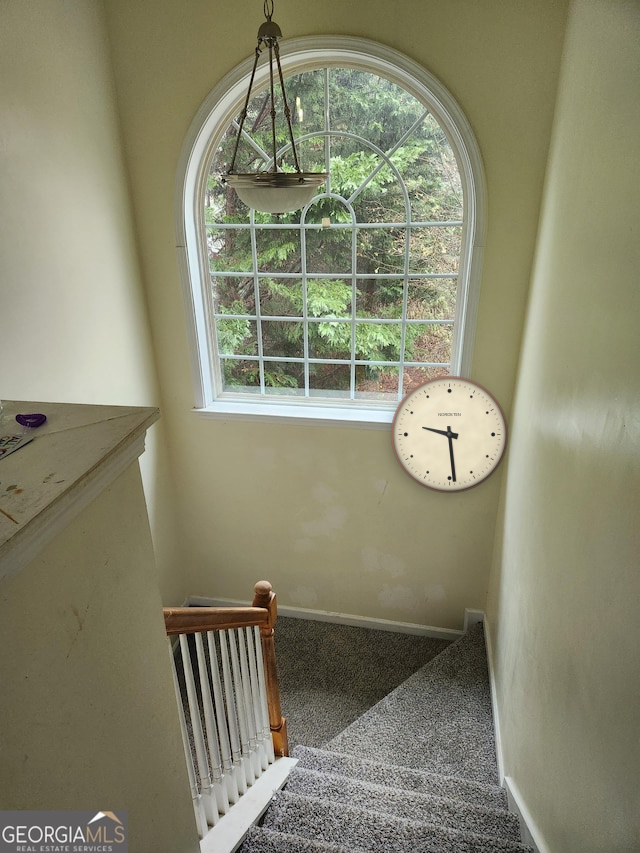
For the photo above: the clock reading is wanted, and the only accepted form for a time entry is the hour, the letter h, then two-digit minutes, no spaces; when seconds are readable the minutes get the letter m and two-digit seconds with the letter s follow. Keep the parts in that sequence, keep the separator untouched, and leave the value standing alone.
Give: 9h29
